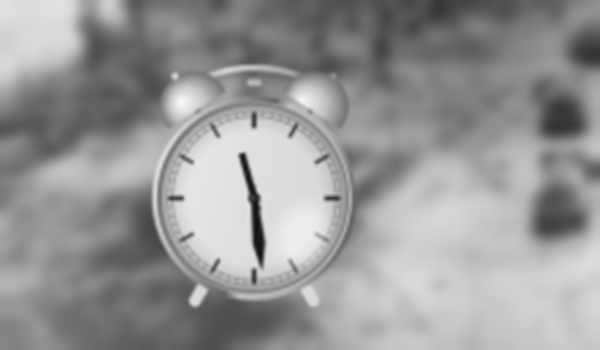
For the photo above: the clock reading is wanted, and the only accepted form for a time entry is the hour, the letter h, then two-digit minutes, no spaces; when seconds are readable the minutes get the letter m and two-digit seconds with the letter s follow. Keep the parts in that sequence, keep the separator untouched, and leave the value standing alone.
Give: 11h29
